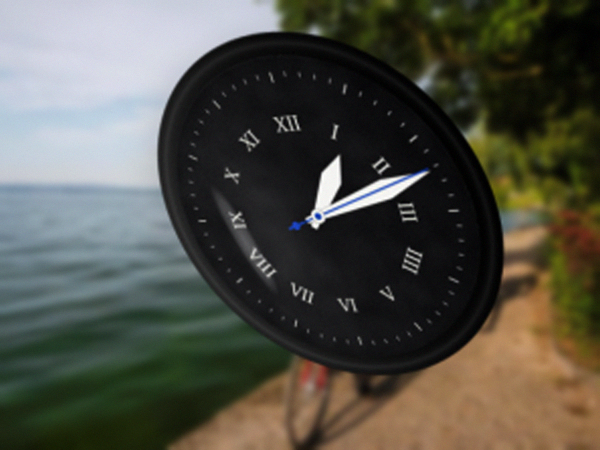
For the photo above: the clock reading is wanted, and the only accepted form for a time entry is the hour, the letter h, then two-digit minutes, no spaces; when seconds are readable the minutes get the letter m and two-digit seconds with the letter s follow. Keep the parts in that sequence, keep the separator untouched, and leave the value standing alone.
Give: 1h12m12s
